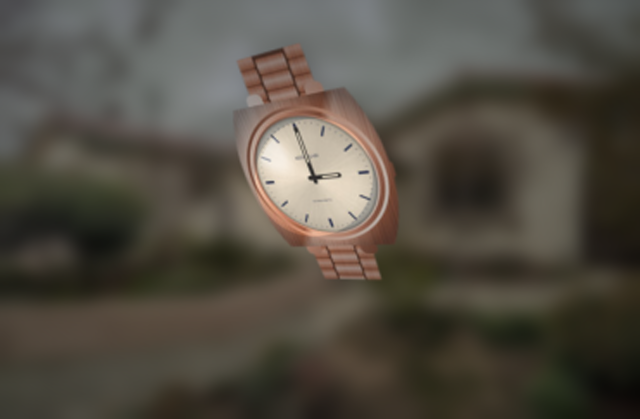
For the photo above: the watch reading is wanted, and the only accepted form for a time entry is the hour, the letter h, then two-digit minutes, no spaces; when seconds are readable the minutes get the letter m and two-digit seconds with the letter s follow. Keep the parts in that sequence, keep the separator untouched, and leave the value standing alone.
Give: 3h00
